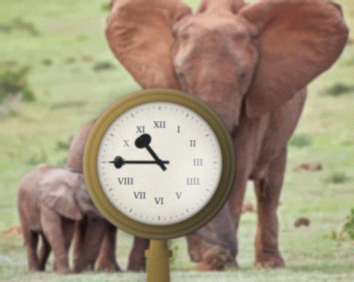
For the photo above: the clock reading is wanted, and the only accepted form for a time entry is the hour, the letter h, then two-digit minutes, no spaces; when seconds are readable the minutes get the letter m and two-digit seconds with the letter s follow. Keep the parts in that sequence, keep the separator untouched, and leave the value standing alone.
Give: 10h45
